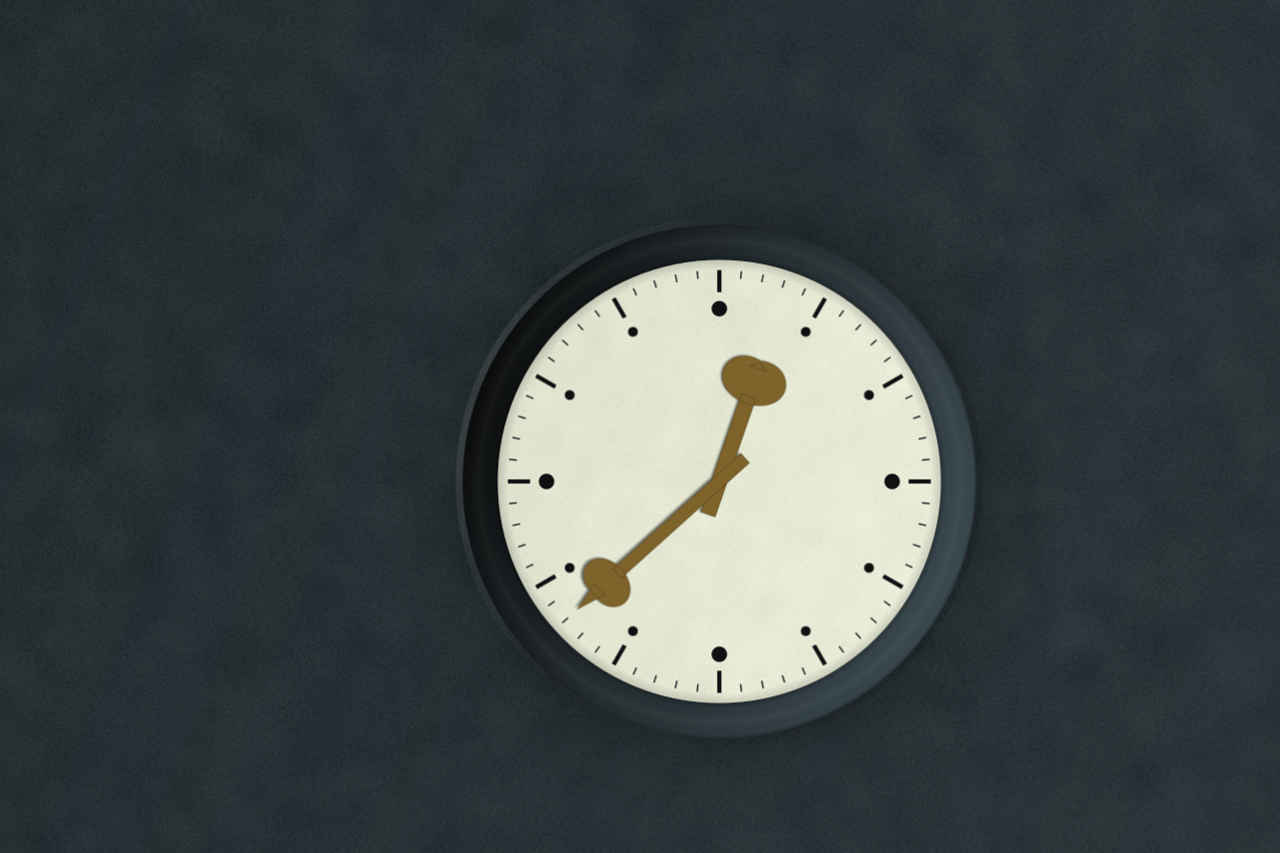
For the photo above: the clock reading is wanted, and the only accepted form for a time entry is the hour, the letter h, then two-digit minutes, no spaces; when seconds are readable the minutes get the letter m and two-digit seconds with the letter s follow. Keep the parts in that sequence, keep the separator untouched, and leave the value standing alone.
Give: 12h38
